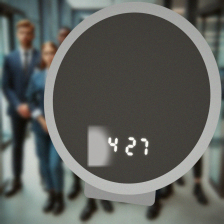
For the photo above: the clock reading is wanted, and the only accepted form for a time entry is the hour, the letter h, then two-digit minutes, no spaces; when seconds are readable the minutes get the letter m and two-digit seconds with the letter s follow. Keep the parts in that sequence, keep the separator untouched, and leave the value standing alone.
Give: 4h27
